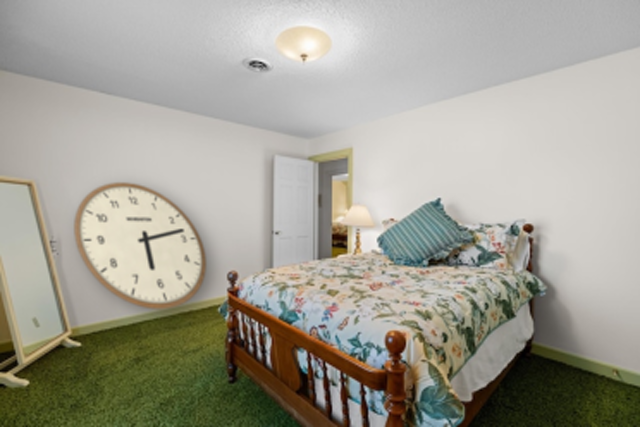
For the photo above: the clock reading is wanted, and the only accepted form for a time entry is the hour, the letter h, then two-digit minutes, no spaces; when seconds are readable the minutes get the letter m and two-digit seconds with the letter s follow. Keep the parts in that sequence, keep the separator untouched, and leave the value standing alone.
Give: 6h13
